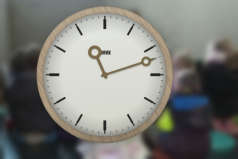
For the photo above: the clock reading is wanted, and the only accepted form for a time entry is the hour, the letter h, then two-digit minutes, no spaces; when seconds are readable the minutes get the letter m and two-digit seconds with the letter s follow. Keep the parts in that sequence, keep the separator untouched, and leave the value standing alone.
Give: 11h12
